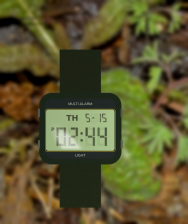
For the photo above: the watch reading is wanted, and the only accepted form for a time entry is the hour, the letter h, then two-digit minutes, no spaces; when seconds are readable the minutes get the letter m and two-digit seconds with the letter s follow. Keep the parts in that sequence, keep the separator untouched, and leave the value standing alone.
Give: 2h44
